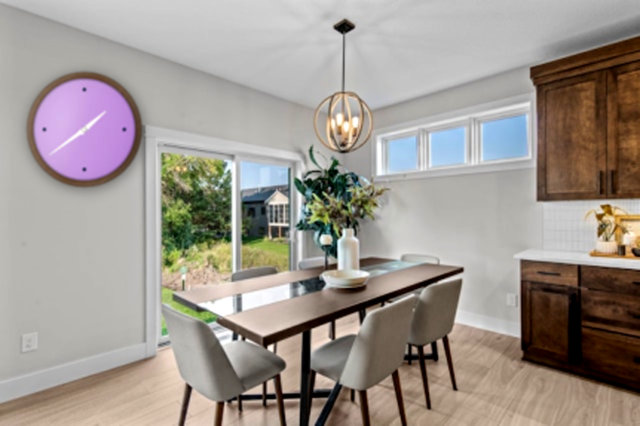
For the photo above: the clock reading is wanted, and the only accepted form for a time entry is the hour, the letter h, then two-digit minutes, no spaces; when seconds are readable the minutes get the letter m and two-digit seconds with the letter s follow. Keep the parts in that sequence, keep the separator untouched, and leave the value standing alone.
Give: 1h39
